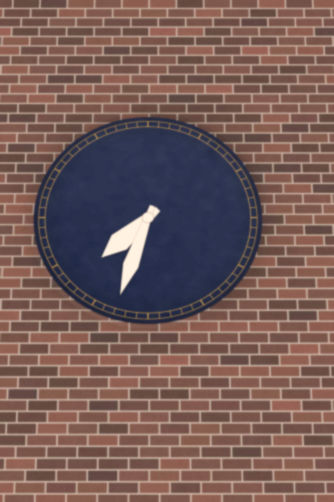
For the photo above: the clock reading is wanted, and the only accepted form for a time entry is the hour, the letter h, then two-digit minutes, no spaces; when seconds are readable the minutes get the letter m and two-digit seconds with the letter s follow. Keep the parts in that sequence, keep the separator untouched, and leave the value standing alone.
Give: 7h33
